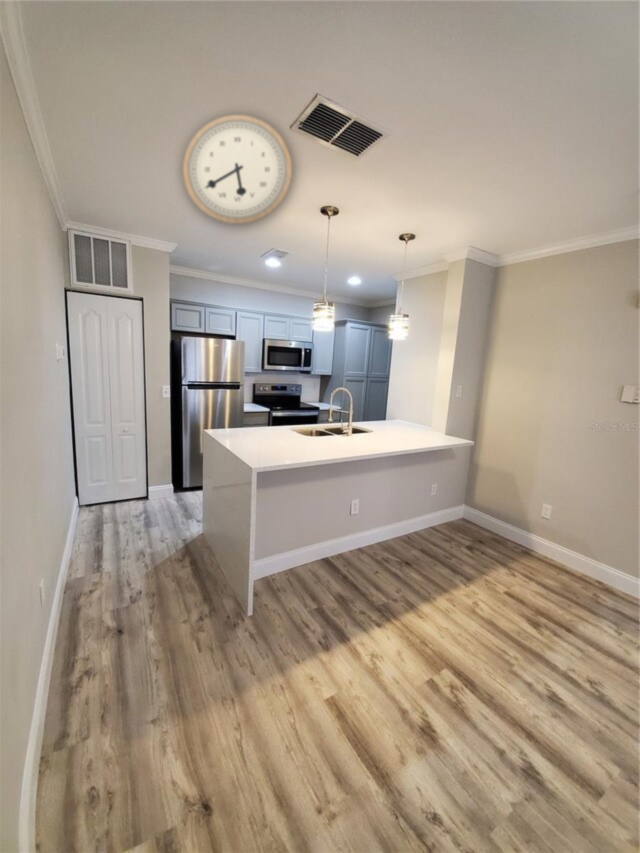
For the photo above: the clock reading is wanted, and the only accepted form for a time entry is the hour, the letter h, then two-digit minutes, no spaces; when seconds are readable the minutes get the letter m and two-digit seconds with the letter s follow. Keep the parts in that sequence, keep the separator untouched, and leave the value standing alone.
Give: 5h40
